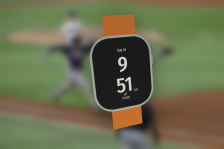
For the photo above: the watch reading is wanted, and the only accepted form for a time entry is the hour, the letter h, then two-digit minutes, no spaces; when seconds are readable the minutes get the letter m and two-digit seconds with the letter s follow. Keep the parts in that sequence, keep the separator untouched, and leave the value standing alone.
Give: 9h51
